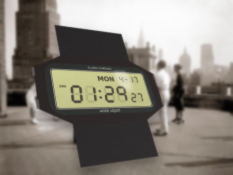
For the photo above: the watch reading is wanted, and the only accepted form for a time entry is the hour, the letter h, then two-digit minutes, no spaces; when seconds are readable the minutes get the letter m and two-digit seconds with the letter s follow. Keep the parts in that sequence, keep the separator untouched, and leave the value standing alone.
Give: 1h29m27s
